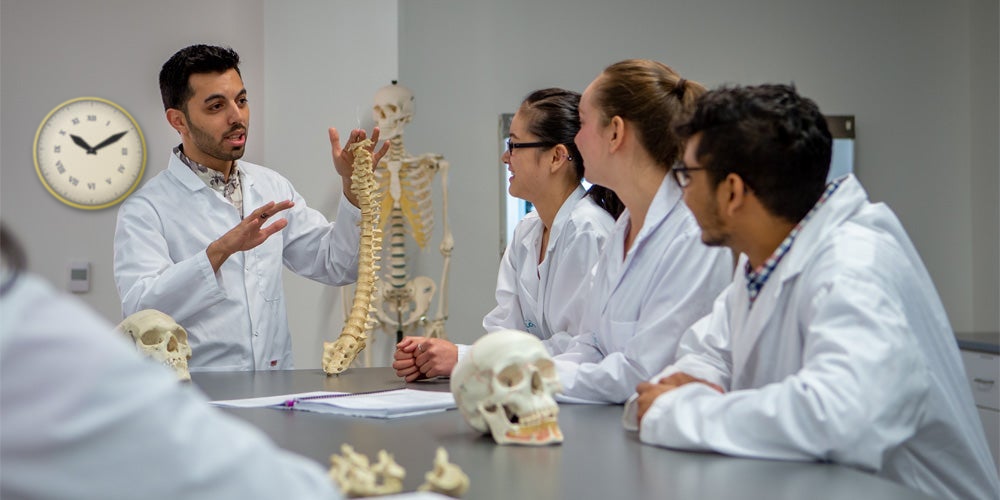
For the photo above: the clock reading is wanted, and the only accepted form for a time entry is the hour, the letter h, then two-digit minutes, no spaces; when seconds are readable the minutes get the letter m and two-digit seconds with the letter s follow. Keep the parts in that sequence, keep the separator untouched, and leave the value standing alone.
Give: 10h10
